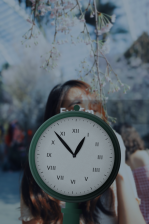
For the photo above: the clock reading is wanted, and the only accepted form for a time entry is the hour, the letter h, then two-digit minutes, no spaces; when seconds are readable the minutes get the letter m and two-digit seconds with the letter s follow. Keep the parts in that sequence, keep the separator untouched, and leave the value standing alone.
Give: 12h53
